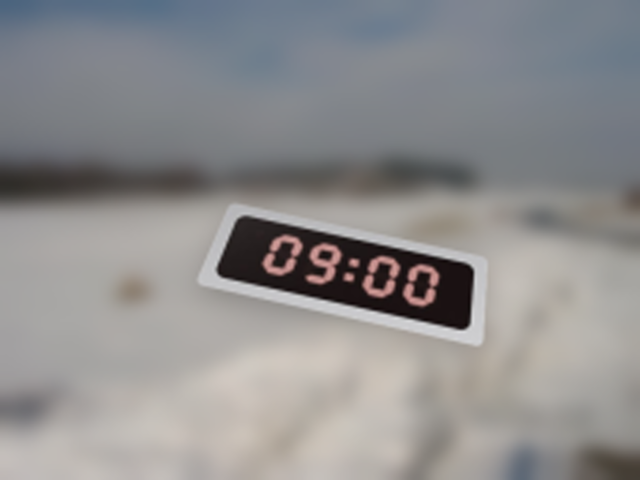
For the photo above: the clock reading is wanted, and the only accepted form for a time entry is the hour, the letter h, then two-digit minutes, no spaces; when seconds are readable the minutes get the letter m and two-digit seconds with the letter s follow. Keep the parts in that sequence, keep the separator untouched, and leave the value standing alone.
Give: 9h00
